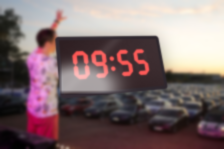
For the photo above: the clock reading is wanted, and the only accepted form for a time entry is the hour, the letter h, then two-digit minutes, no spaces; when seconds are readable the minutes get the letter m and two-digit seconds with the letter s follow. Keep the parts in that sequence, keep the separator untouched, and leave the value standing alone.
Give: 9h55
